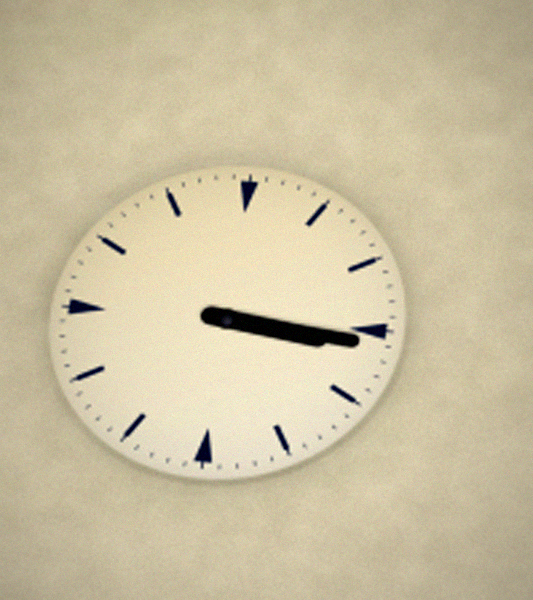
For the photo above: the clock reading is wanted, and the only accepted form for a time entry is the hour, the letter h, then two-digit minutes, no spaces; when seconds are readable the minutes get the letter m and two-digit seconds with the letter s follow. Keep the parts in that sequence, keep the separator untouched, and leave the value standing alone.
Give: 3h16
